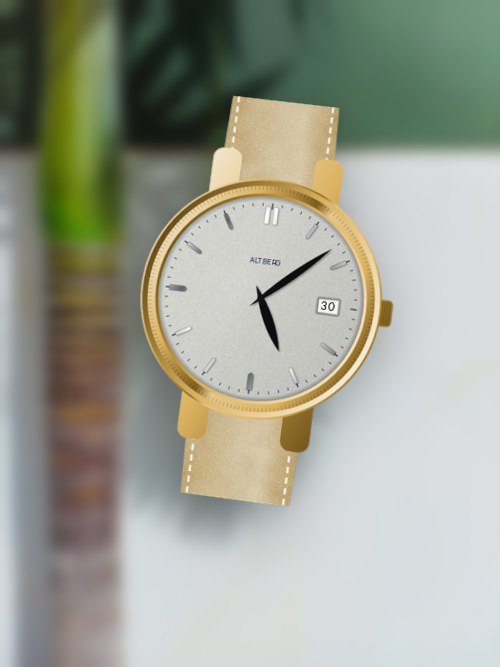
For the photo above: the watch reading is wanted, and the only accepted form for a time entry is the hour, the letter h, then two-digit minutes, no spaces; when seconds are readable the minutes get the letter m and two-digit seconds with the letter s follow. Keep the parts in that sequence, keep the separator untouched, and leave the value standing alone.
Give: 5h08
